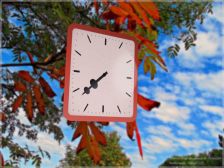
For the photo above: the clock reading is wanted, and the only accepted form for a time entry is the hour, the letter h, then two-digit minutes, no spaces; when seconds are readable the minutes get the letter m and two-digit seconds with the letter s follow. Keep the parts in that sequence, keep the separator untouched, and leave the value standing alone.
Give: 7h38
